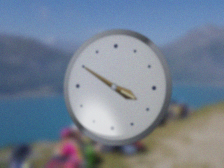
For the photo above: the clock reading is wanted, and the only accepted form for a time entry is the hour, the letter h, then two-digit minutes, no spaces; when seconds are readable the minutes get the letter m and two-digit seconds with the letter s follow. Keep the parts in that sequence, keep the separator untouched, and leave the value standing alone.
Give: 3h50
